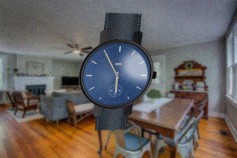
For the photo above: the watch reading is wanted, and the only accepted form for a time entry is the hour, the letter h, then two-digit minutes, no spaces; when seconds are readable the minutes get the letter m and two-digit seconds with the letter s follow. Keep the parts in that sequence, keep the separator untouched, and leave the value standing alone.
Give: 5h55
